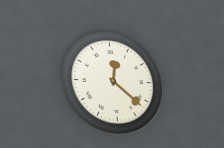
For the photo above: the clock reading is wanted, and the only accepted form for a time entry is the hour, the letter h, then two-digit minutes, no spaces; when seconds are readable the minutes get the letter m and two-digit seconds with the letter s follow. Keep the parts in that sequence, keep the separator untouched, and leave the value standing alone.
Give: 12h22
